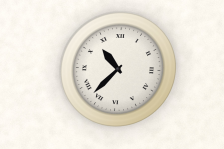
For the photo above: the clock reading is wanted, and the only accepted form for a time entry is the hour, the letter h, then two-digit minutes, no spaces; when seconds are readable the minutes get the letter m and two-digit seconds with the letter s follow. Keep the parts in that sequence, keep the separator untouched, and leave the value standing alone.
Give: 10h37
